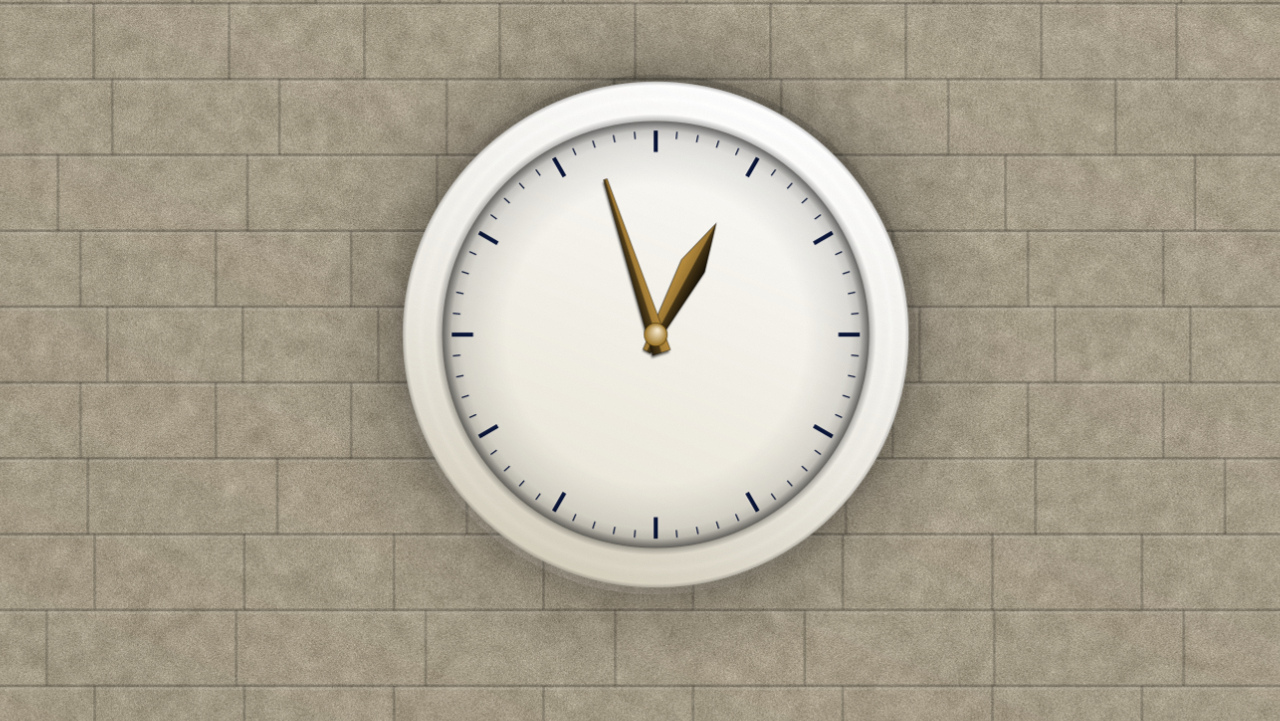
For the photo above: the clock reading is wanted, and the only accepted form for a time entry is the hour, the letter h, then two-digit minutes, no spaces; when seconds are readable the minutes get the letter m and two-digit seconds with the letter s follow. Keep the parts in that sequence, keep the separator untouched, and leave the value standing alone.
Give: 12h57
